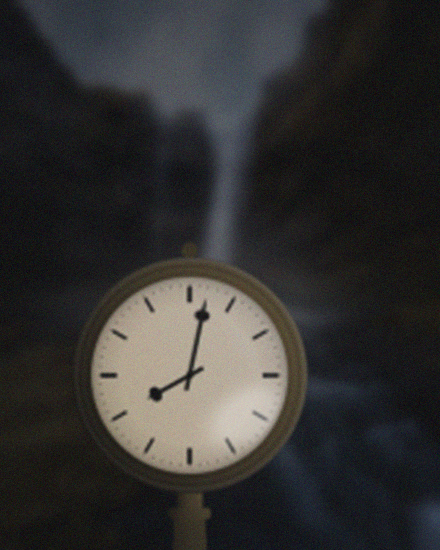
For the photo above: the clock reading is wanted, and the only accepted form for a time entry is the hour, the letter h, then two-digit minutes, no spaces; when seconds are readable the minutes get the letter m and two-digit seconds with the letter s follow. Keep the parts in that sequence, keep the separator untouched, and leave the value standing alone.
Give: 8h02
